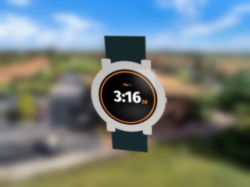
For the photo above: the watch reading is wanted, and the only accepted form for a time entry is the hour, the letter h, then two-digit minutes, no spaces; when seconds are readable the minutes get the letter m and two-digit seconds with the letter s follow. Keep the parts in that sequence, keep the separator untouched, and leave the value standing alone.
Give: 3h16
